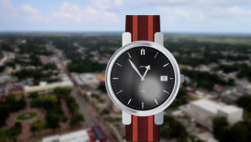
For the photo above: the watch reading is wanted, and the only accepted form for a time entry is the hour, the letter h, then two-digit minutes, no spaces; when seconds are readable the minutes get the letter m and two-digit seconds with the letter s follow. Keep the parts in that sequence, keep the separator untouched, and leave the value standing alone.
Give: 12h54
